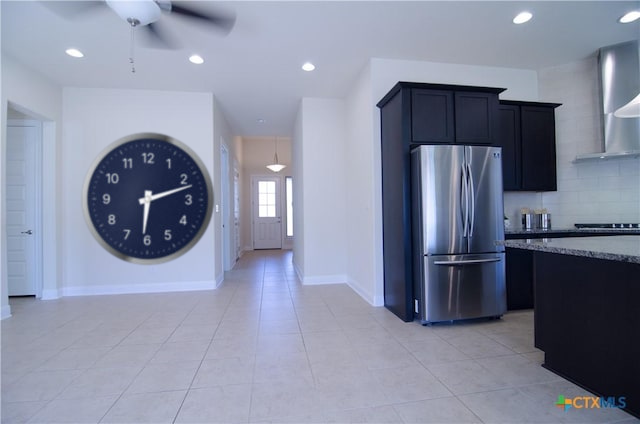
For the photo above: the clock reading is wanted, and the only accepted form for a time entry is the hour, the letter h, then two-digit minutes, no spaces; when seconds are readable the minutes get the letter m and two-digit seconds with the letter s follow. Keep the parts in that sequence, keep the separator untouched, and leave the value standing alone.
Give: 6h12
